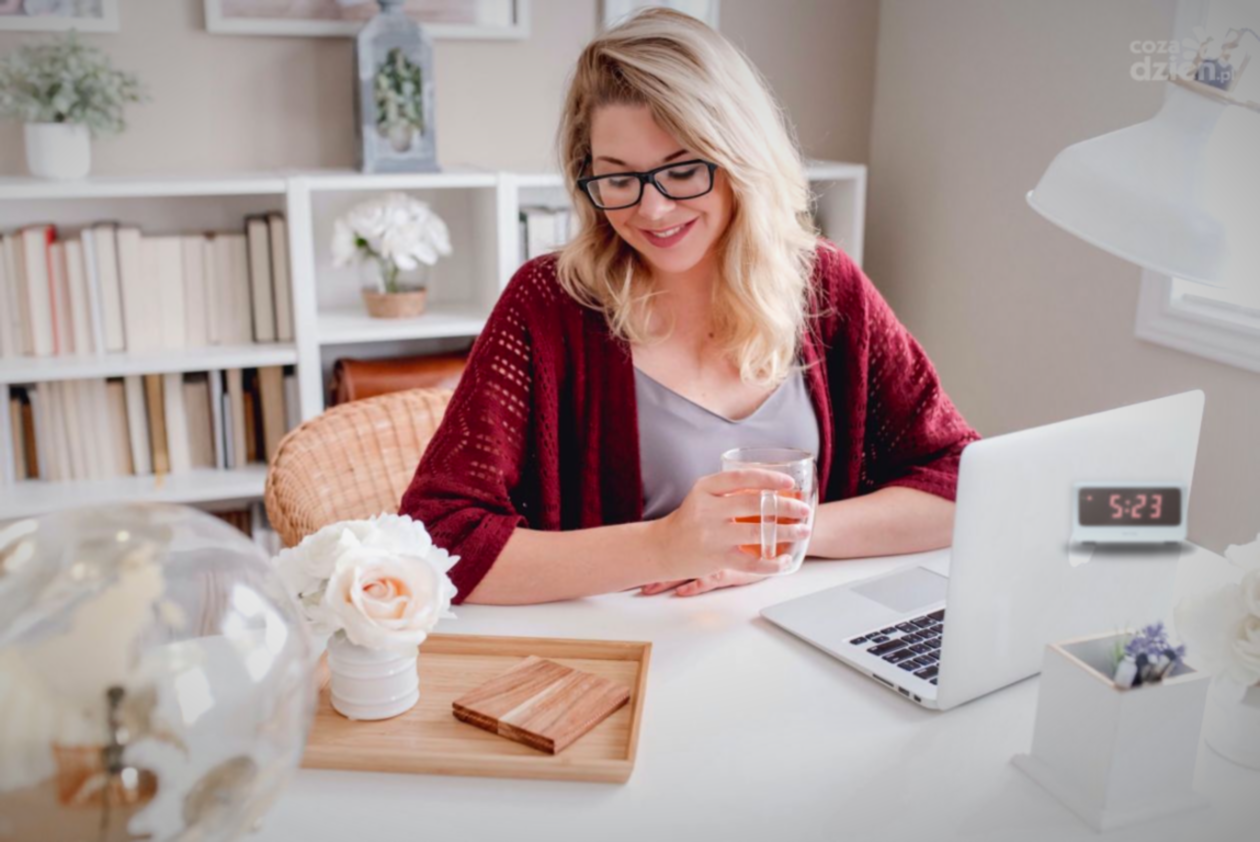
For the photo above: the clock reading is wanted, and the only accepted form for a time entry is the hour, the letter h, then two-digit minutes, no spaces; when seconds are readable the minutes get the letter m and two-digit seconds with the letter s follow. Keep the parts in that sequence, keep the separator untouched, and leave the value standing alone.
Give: 5h23
